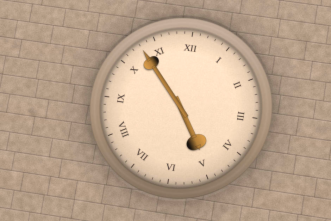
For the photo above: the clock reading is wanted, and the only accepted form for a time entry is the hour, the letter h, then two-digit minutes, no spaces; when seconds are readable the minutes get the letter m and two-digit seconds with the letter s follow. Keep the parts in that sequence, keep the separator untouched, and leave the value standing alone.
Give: 4h53
